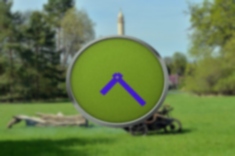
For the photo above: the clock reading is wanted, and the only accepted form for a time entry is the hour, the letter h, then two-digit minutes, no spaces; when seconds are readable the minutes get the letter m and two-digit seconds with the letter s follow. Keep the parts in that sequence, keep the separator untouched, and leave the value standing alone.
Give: 7h23
